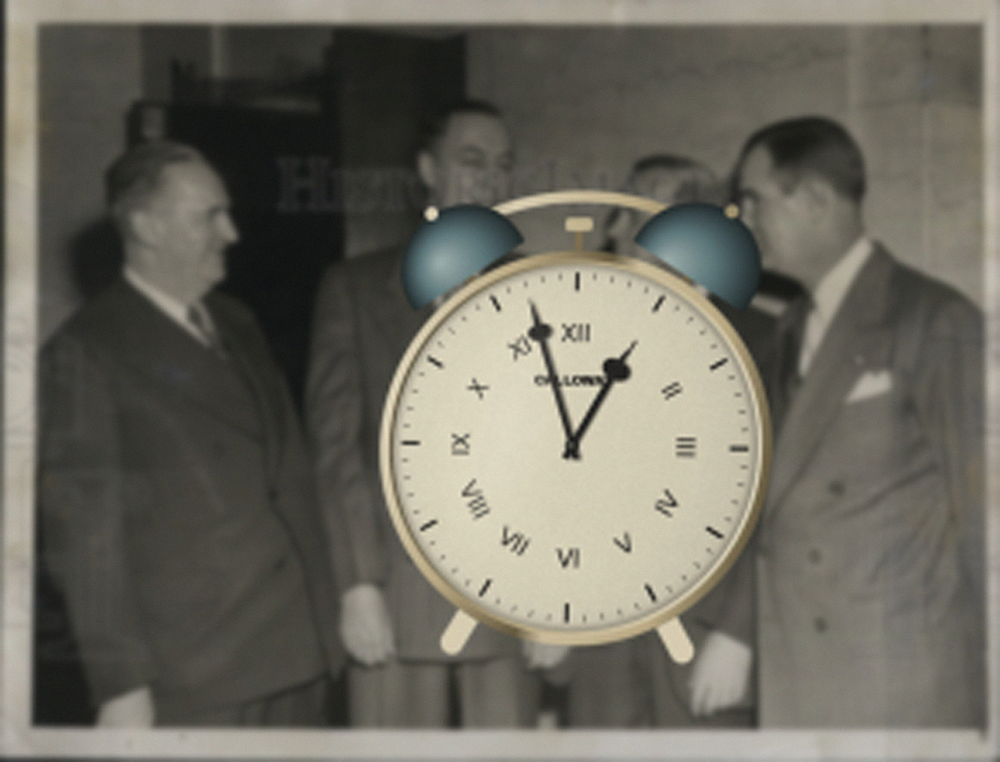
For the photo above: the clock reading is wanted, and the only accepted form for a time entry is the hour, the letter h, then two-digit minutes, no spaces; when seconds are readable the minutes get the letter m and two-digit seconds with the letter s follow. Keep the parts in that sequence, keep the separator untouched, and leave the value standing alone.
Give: 12h57
